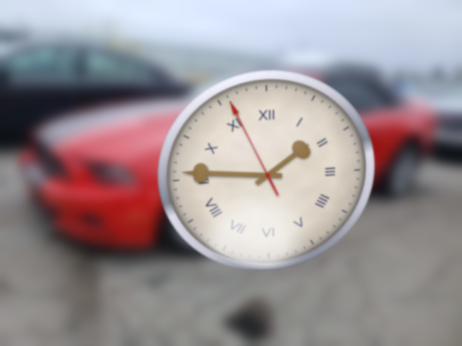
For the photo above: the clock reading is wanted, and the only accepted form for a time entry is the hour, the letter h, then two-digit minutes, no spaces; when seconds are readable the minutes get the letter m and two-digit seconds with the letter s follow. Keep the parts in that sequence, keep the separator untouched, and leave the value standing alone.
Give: 1h45m56s
